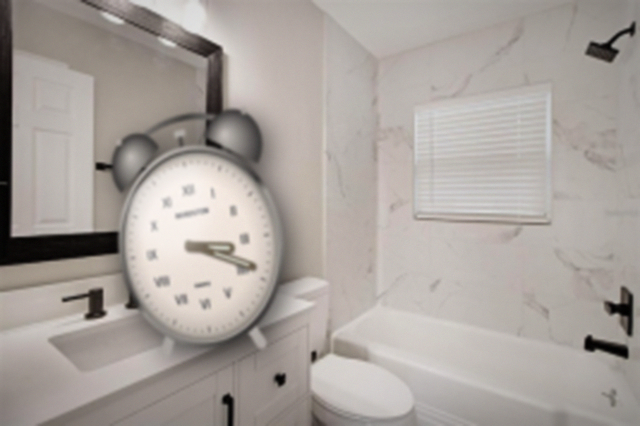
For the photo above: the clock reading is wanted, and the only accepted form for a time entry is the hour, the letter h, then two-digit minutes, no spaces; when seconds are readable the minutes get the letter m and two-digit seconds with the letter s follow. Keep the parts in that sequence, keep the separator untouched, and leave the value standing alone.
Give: 3h19
